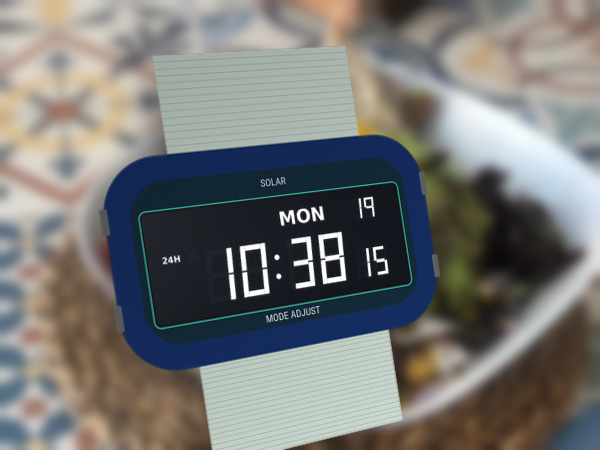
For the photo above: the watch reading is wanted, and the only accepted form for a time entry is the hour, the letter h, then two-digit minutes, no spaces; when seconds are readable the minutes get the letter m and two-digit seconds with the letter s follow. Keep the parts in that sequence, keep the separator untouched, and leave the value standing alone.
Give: 10h38m15s
